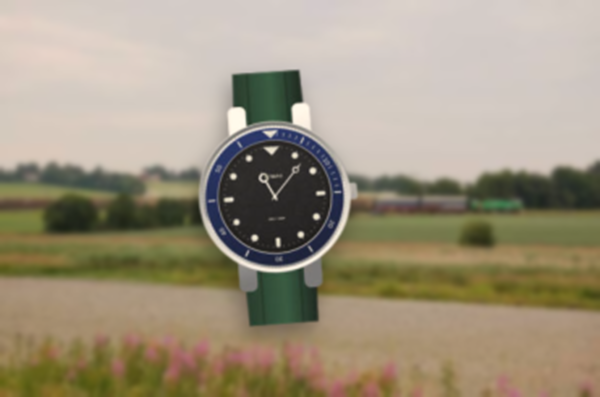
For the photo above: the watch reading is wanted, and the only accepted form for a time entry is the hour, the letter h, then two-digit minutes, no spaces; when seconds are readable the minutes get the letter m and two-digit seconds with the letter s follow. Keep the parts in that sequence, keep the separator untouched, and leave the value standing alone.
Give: 11h07
